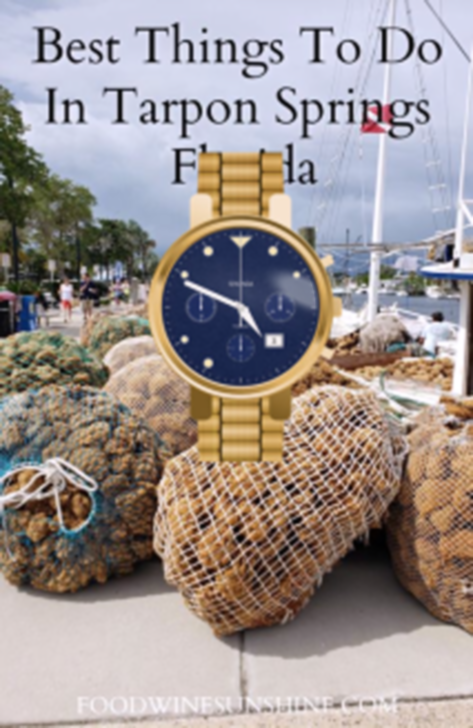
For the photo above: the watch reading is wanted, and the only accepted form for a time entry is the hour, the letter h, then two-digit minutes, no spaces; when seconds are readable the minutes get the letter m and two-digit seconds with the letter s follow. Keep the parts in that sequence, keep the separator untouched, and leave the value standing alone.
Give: 4h49
